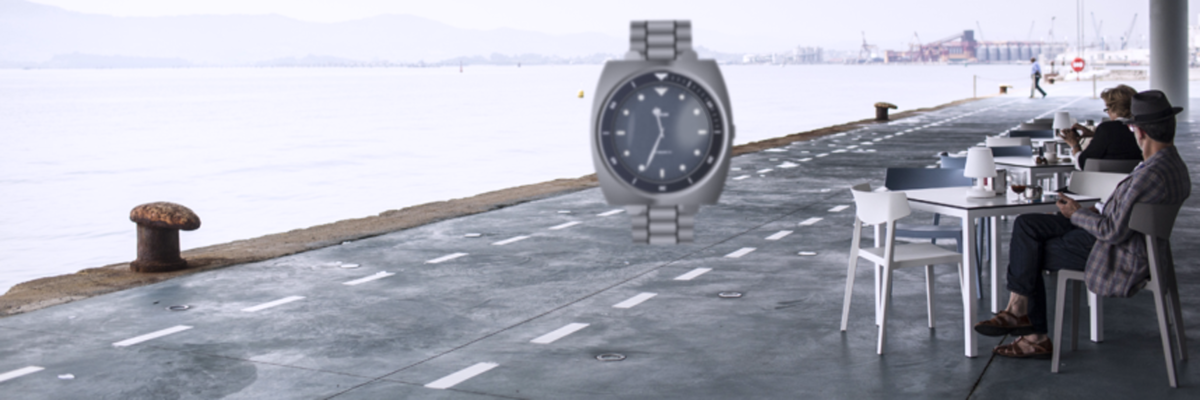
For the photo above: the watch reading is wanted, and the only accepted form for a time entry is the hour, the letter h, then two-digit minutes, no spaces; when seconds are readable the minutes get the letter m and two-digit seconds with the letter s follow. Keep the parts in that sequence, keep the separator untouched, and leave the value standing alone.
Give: 11h34
